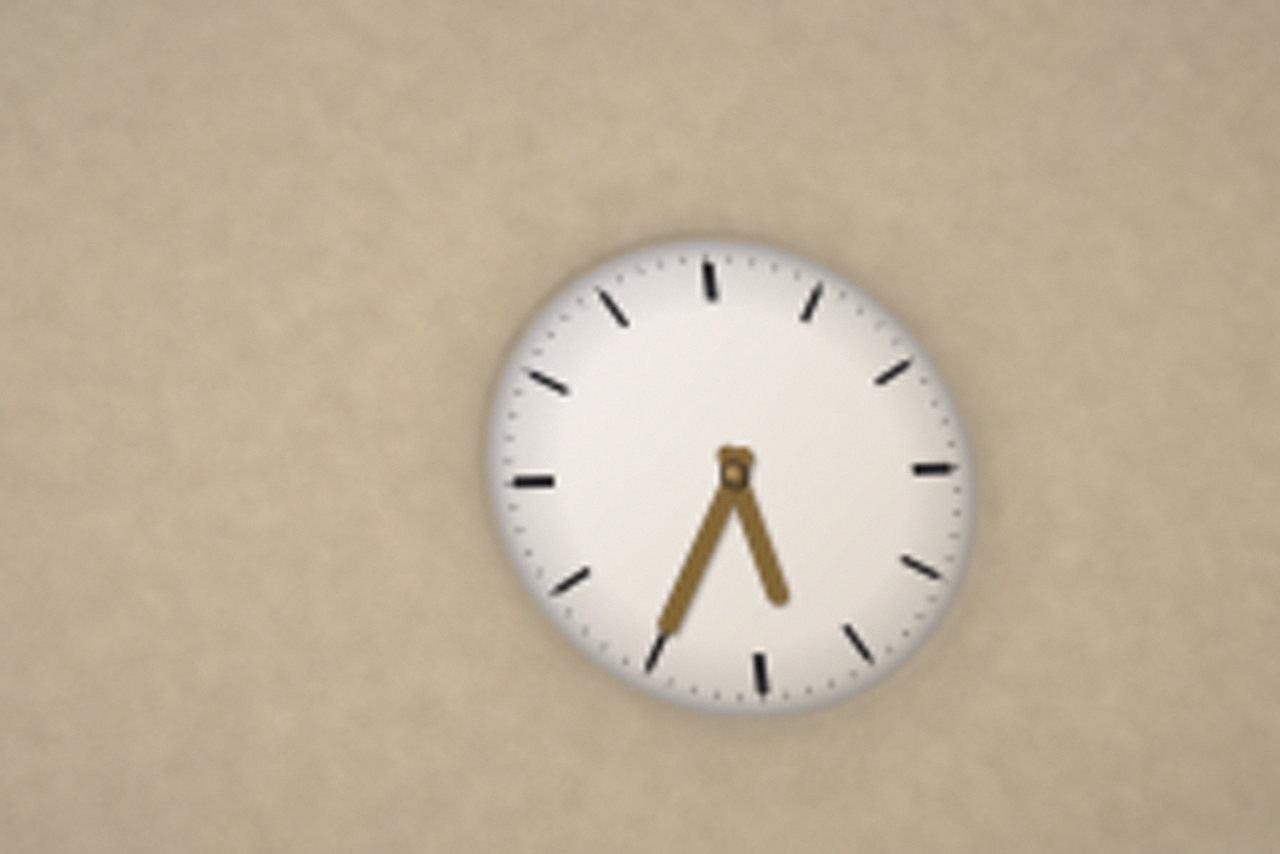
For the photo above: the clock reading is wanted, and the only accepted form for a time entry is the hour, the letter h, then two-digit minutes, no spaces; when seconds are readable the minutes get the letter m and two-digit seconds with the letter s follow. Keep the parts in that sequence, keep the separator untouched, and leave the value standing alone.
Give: 5h35
